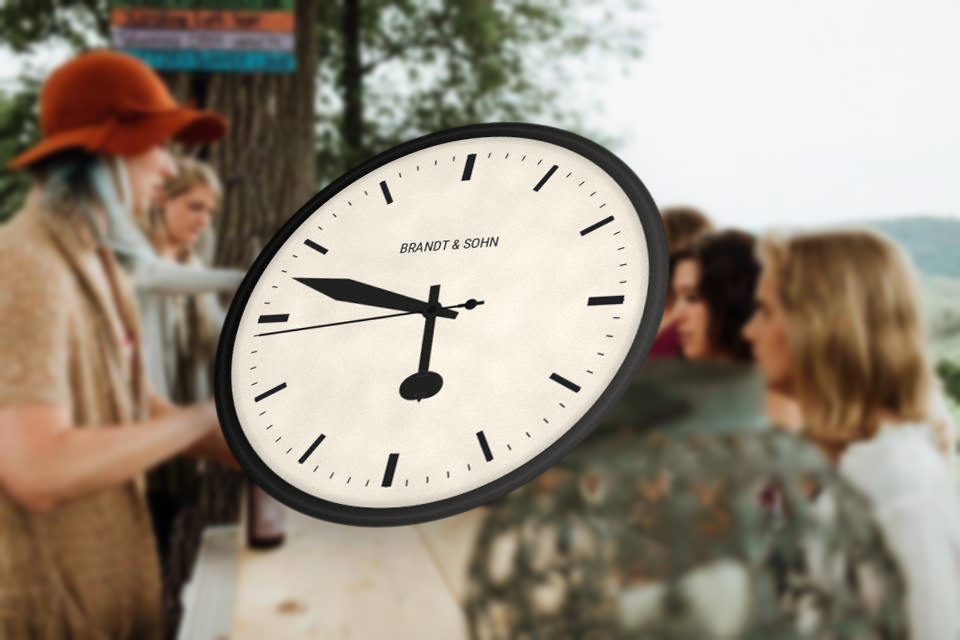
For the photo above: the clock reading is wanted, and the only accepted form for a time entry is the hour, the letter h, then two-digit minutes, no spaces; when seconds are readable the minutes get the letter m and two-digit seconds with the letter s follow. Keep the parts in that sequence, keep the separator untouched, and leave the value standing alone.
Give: 5h47m44s
